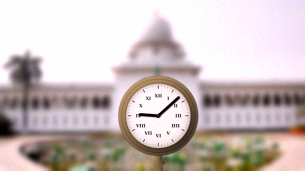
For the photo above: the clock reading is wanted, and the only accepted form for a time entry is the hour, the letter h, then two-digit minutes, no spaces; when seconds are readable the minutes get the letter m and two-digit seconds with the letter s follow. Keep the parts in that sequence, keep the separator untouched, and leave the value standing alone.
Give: 9h08
